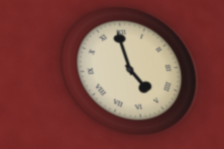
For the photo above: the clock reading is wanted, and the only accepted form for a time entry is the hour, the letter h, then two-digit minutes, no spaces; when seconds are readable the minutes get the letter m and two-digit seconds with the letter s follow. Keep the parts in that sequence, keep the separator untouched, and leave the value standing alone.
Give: 4h59
